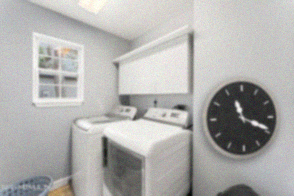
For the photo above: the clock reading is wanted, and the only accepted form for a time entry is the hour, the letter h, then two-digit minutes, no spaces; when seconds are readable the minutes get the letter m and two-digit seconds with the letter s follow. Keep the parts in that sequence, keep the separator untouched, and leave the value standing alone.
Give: 11h19
